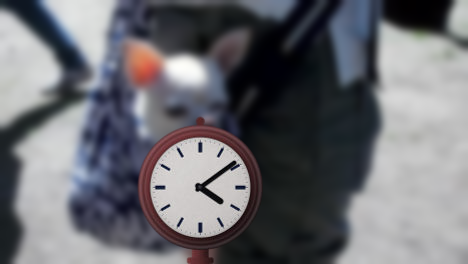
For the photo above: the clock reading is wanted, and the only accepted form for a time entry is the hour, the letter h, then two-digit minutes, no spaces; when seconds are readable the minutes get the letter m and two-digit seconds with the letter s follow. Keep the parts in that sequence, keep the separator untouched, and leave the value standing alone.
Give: 4h09
